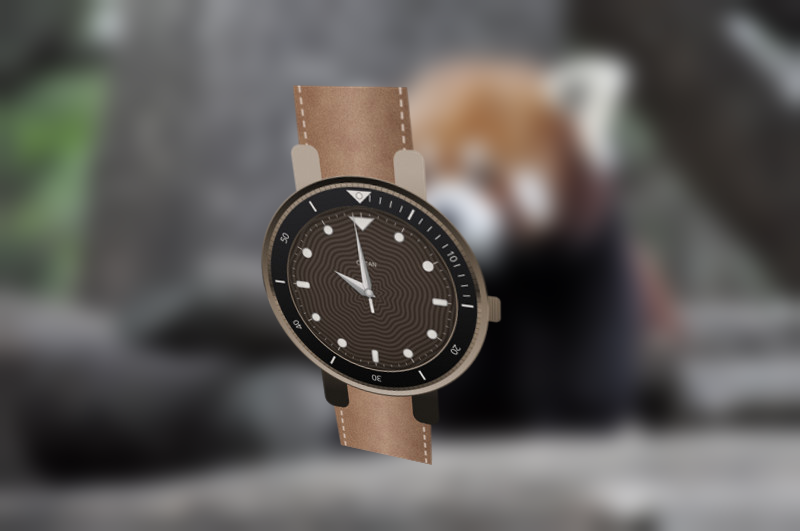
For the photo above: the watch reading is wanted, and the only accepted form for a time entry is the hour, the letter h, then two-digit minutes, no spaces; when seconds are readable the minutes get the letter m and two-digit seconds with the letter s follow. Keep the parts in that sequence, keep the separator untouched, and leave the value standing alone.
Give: 9h58m59s
